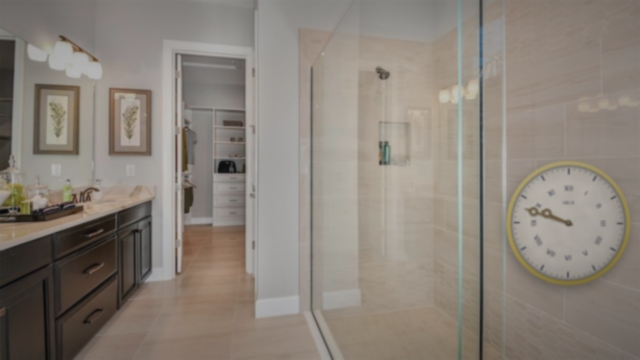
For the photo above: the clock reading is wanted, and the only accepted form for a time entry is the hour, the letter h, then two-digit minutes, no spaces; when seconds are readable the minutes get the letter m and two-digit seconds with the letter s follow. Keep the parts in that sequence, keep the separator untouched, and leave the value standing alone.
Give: 9h48
